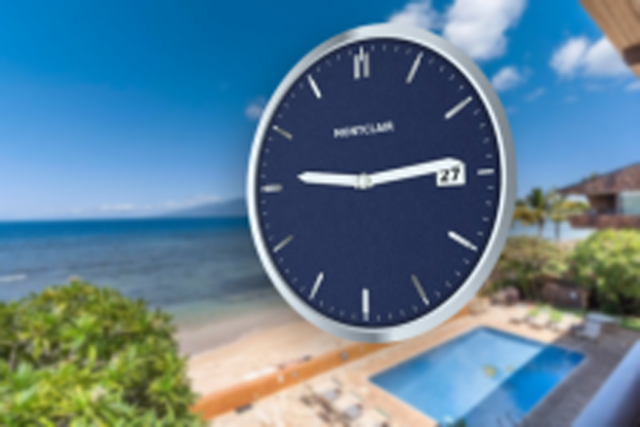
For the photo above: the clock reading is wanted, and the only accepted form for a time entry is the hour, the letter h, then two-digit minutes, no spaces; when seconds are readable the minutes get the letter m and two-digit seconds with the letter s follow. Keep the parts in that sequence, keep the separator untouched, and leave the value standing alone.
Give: 9h14
